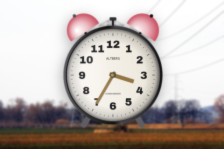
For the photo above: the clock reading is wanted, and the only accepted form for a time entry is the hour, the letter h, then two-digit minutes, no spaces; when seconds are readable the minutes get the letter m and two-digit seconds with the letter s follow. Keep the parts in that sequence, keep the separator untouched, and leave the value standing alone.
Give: 3h35
